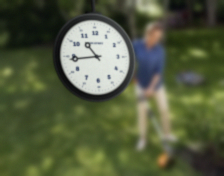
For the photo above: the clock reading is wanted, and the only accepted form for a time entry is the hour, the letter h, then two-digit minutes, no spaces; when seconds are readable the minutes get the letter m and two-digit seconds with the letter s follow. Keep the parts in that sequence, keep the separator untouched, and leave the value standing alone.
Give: 10h44
